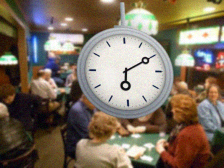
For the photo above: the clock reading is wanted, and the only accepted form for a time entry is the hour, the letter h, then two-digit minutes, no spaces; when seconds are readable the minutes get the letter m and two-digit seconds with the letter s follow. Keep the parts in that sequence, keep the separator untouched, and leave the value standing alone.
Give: 6h10
